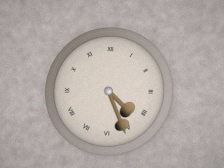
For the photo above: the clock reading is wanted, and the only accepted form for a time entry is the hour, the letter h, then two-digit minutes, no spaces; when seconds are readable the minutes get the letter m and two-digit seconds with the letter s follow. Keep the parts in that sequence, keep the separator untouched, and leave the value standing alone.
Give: 4h26
